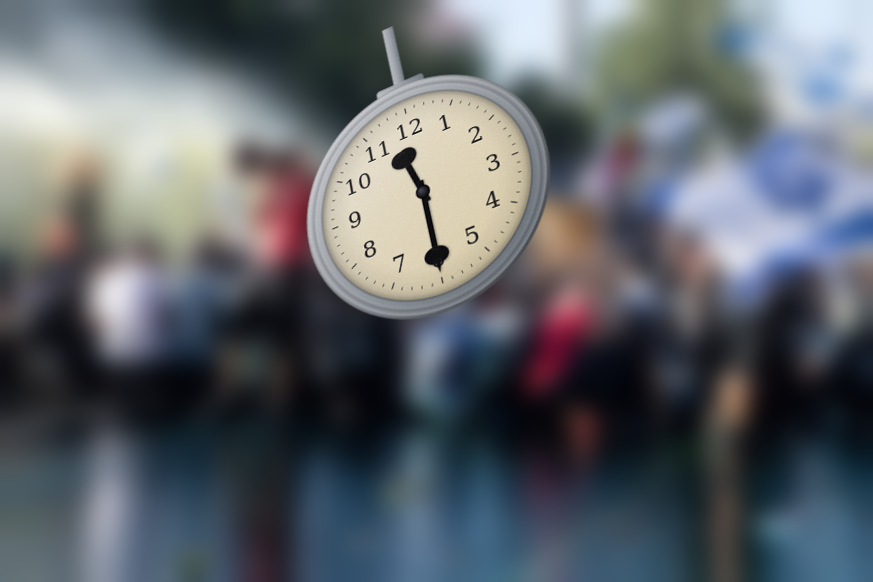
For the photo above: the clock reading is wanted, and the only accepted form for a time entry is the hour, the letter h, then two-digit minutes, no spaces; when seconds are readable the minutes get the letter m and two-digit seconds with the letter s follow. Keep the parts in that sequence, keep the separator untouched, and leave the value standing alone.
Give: 11h30
